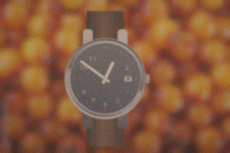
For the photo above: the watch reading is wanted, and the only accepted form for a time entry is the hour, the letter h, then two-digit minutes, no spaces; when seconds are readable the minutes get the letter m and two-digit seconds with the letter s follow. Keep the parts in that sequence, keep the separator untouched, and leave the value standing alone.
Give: 12h51
